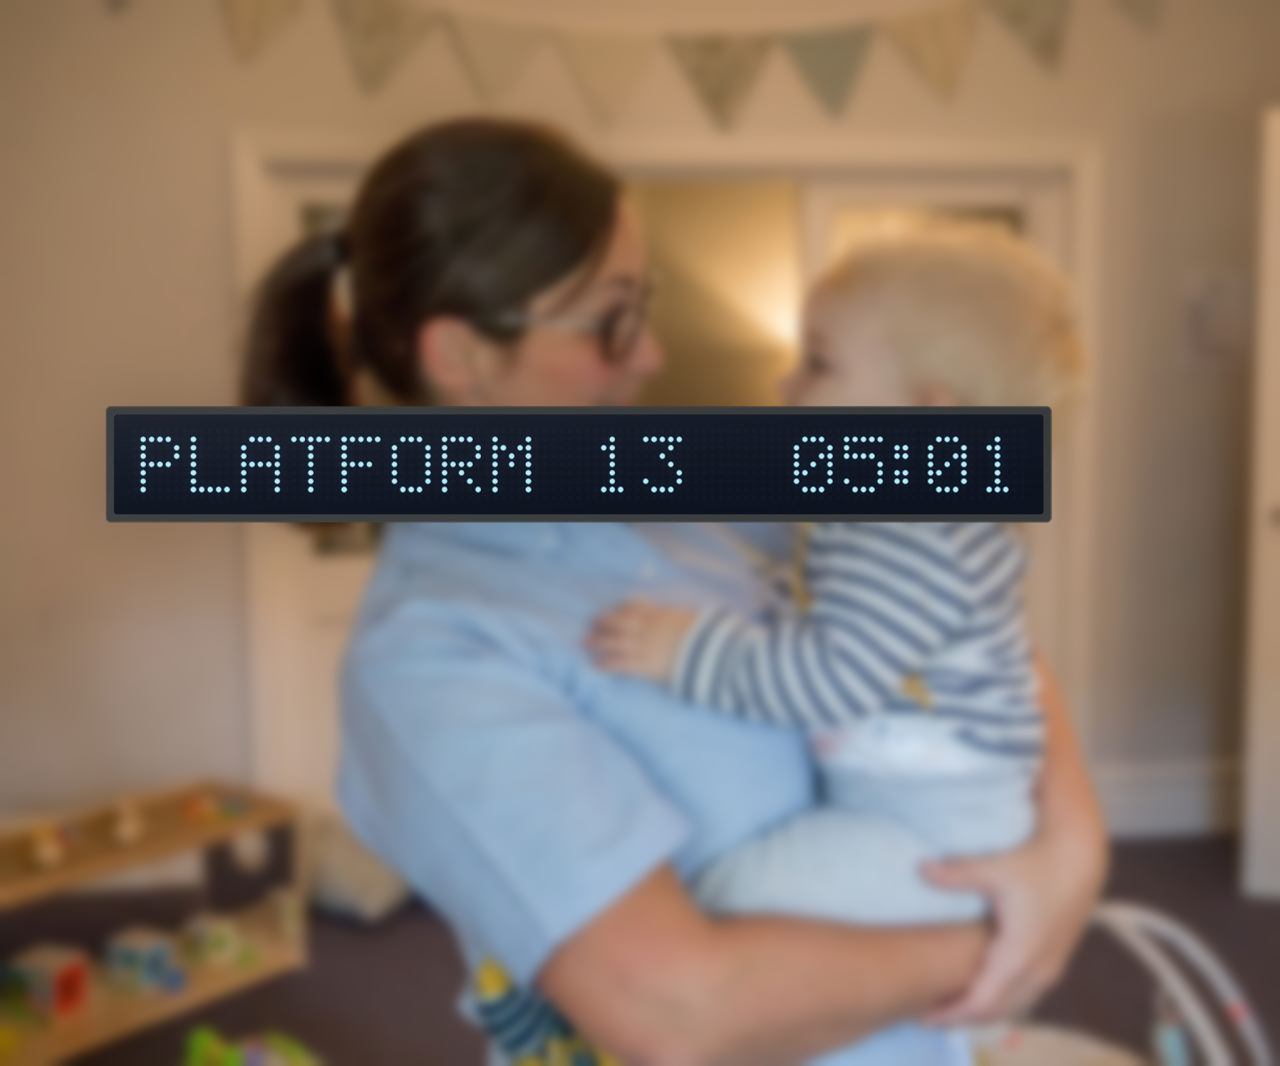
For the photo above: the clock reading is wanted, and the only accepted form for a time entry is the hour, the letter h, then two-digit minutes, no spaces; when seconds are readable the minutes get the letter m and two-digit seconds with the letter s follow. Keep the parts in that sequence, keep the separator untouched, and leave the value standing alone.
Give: 5h01
